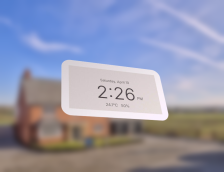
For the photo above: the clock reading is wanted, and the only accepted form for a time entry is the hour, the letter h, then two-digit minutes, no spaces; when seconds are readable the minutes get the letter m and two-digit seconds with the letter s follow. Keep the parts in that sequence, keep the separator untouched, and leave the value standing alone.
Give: 2h26
